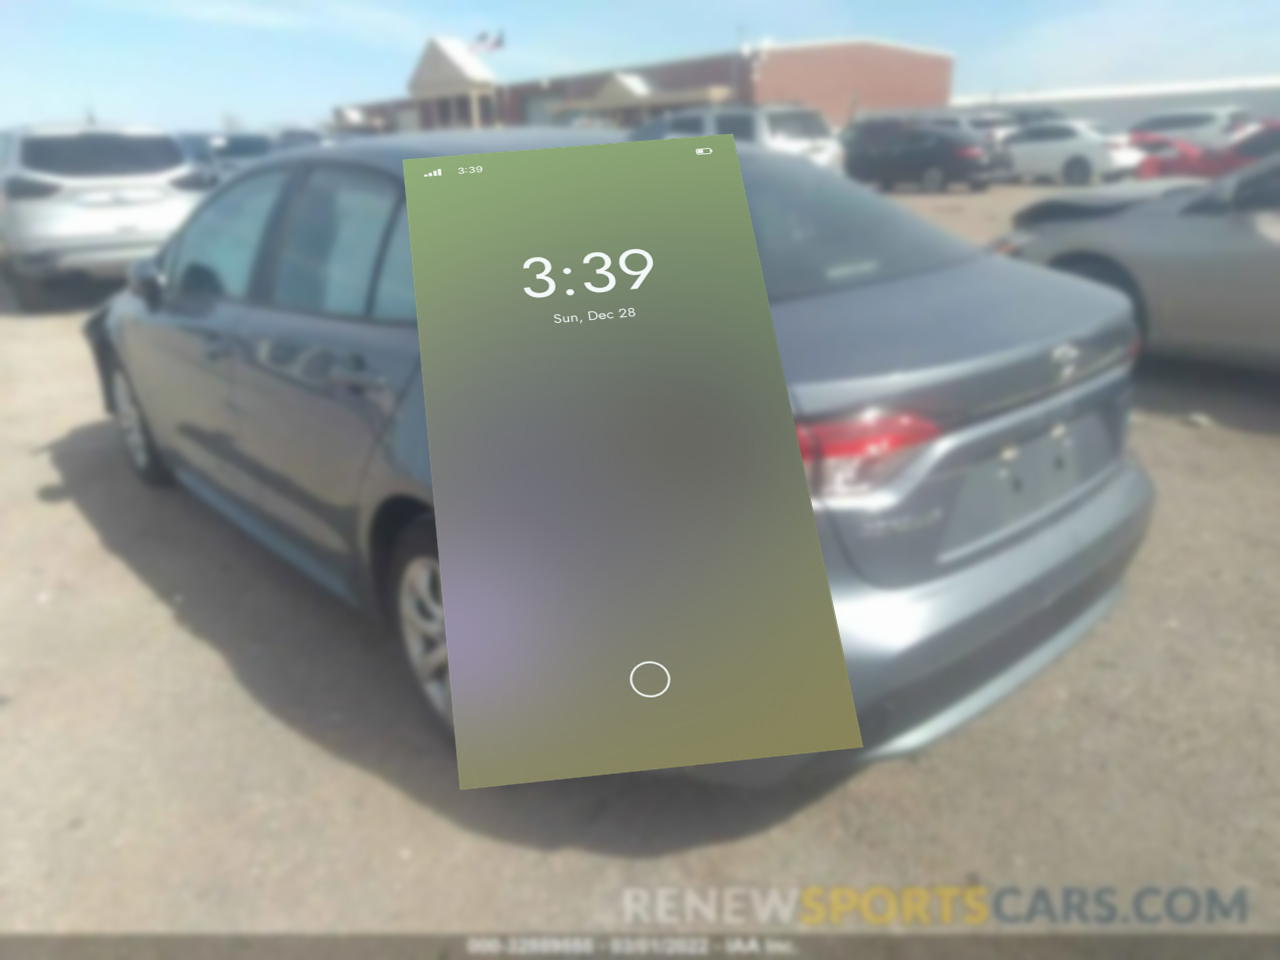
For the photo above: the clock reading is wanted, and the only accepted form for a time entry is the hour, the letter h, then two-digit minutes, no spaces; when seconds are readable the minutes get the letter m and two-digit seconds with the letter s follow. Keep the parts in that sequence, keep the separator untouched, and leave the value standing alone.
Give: 3h39
